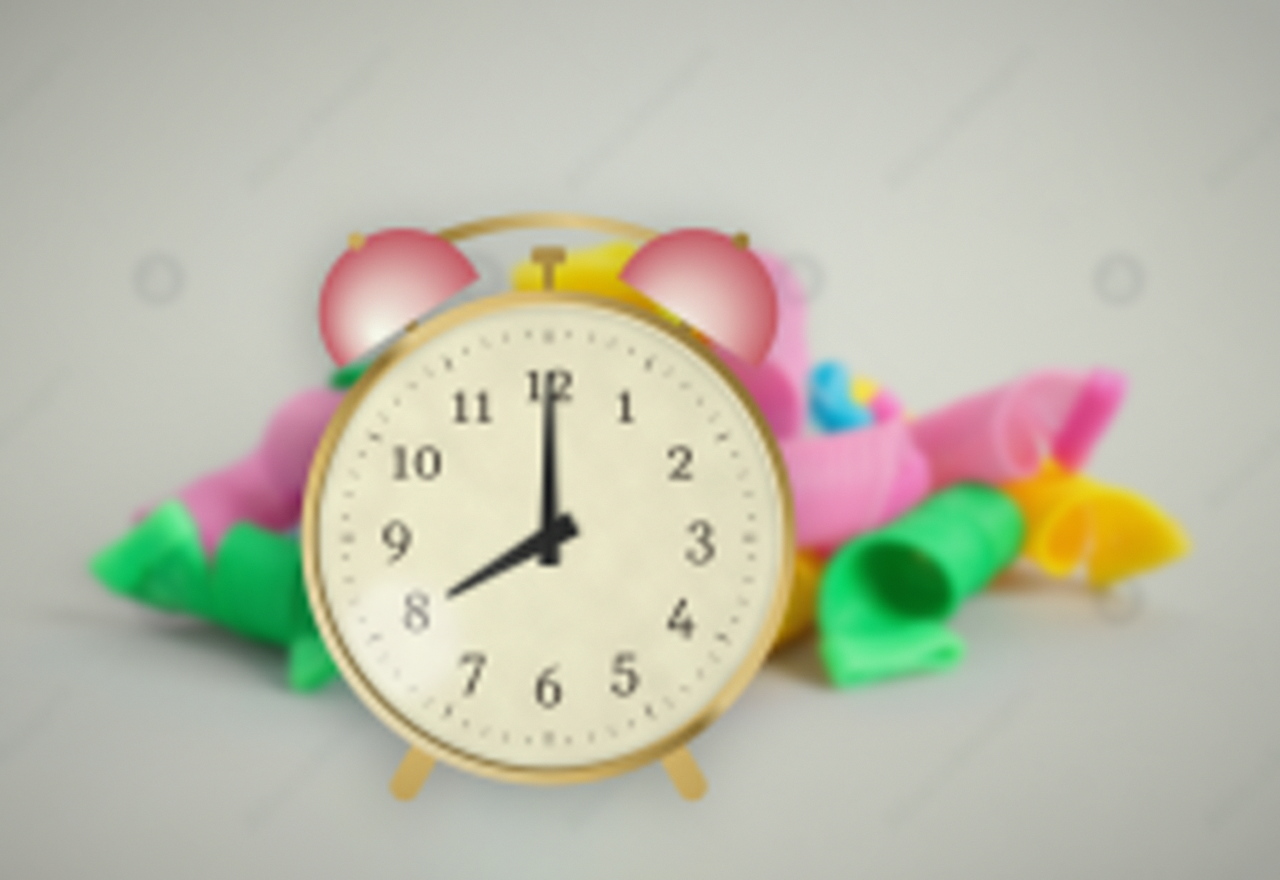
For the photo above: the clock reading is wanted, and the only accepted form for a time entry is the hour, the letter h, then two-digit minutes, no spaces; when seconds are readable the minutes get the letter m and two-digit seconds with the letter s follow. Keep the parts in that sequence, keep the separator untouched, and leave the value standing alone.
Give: 8h00
